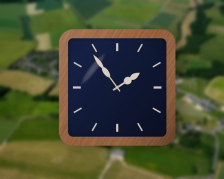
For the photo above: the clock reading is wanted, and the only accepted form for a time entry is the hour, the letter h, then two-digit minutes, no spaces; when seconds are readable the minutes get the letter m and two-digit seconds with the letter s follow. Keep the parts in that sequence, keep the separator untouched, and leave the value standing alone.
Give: 1h54
